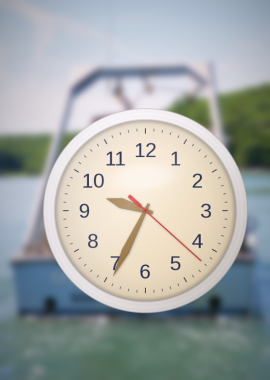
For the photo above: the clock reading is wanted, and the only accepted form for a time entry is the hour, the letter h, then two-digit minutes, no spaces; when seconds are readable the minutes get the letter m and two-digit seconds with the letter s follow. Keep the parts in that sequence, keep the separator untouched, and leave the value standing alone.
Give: 9h34m22s
